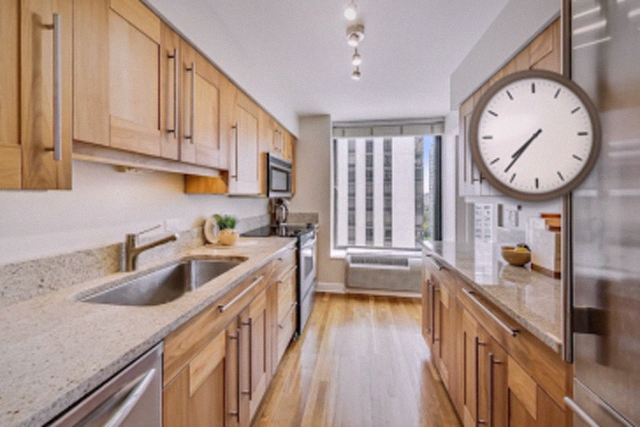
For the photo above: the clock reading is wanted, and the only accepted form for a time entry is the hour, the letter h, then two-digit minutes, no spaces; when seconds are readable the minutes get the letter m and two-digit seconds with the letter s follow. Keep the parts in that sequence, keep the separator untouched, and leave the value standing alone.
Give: 7h37
